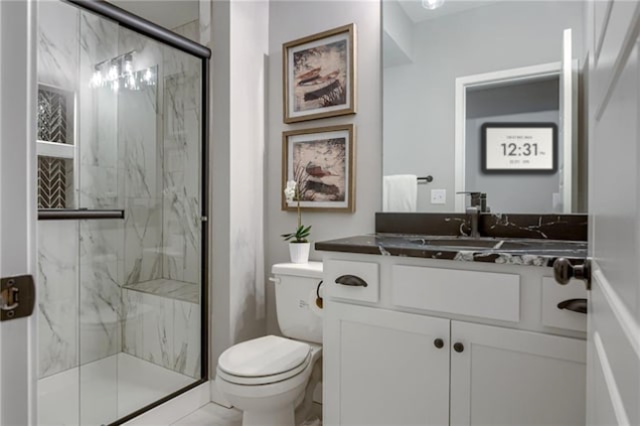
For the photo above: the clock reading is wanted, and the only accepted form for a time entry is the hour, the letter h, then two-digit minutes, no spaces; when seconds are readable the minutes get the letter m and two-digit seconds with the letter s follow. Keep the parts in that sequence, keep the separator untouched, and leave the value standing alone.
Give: 12h31
